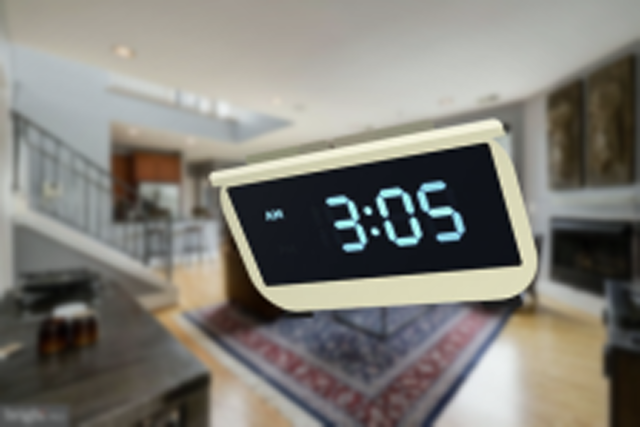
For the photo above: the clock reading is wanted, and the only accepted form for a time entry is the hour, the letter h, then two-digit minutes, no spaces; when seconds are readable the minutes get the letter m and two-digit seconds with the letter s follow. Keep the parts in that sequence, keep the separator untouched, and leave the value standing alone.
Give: 3h05
